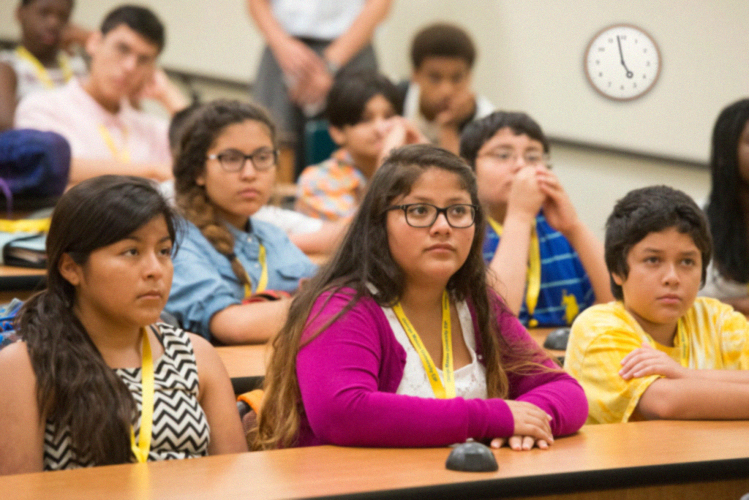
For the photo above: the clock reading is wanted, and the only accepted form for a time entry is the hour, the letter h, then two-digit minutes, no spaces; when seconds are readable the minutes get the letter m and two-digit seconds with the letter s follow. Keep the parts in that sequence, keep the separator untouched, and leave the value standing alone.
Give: 4h58
